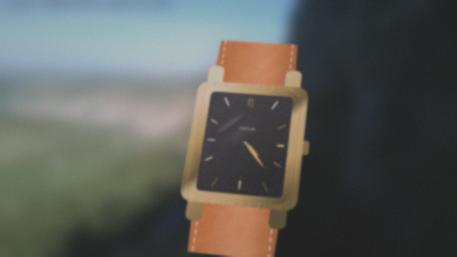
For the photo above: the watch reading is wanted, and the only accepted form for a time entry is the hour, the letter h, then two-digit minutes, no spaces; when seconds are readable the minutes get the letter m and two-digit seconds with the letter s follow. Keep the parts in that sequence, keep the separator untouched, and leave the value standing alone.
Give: 4h23
